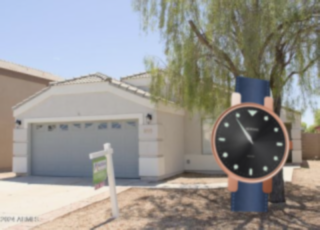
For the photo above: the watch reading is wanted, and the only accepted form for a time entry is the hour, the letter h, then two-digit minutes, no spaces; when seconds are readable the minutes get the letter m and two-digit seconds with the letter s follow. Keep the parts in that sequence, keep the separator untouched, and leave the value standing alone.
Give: 10h54
